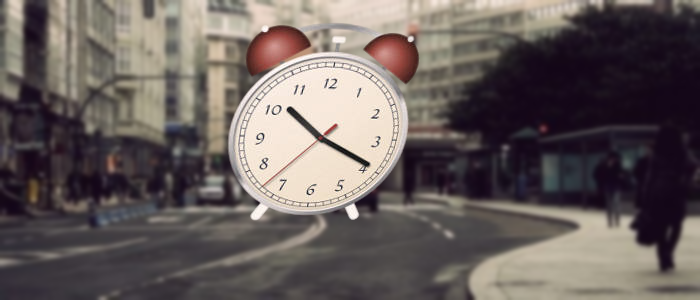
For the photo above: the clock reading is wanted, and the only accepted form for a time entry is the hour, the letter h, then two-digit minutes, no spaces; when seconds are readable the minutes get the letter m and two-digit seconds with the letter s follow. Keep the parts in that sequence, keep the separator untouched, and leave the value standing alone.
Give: 10h19m37s
